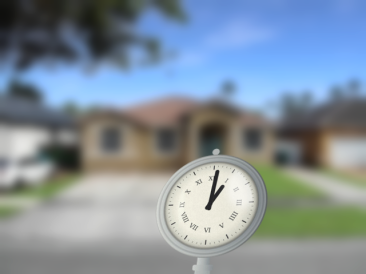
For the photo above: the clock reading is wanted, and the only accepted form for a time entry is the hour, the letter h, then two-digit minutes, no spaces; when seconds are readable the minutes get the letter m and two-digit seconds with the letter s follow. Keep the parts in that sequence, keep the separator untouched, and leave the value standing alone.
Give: 1h01
